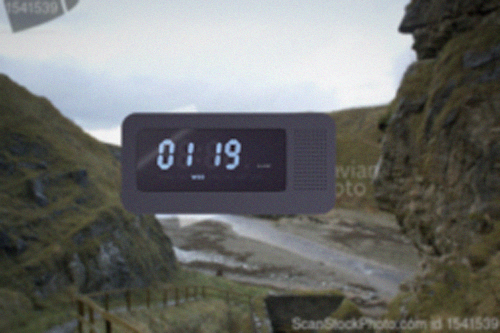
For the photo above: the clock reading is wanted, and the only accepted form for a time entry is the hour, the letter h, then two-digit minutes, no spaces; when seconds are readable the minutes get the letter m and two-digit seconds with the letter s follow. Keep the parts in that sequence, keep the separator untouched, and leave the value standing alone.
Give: 1h19
